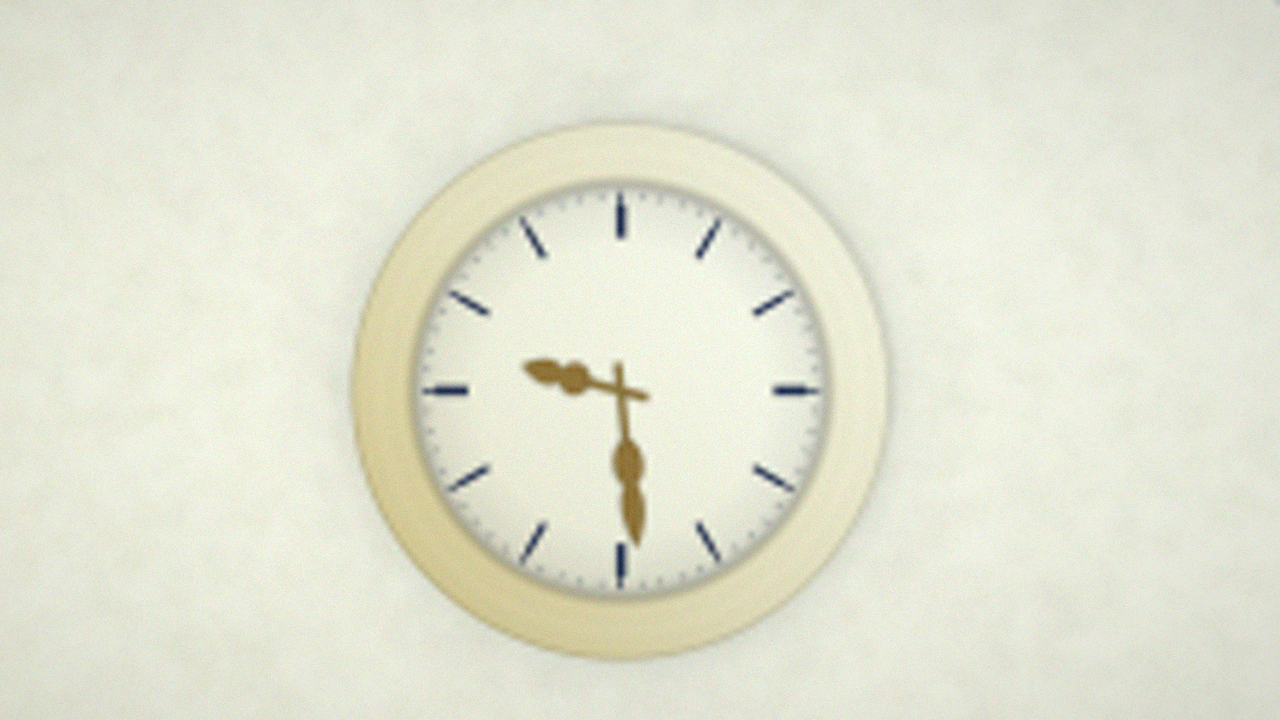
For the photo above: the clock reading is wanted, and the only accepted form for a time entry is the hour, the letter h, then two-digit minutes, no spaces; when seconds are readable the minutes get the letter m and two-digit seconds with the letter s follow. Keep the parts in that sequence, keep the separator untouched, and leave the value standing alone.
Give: 9h29
